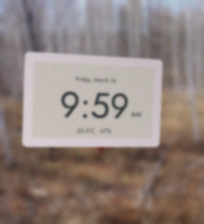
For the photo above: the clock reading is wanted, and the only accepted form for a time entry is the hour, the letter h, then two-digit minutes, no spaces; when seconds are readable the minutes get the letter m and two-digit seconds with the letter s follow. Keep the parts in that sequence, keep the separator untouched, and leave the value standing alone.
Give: 9h59
